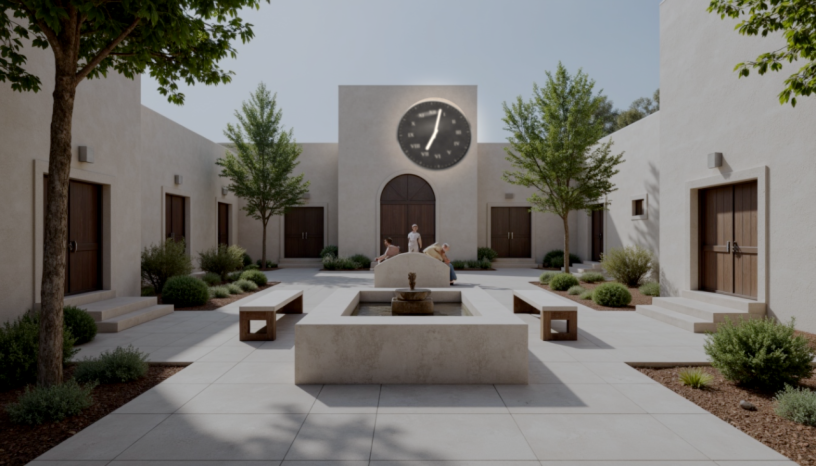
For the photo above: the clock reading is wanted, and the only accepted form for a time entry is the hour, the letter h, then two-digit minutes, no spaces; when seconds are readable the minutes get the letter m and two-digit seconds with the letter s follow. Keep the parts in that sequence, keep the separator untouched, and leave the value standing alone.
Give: 7h03
